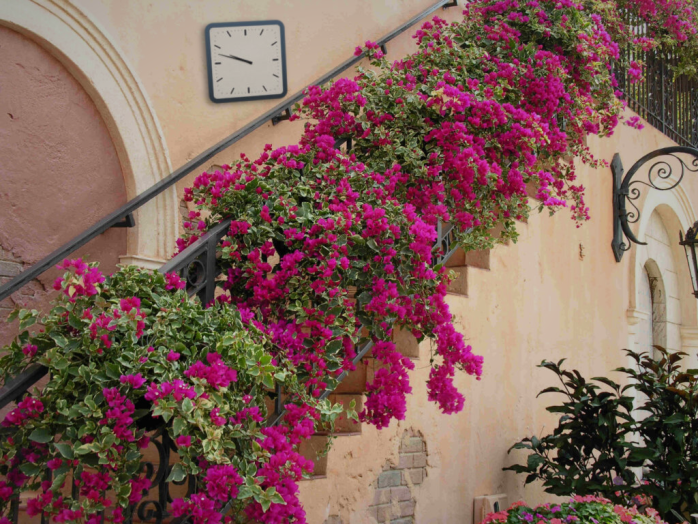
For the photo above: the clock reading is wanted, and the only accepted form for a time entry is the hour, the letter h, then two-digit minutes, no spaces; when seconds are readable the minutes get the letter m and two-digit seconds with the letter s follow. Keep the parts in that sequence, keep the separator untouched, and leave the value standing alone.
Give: 9h48
